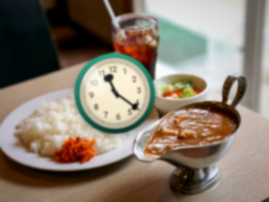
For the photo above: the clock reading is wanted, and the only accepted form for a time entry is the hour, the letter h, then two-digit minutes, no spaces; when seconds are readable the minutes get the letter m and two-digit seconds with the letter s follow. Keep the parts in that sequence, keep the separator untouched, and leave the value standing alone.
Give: 11h22
